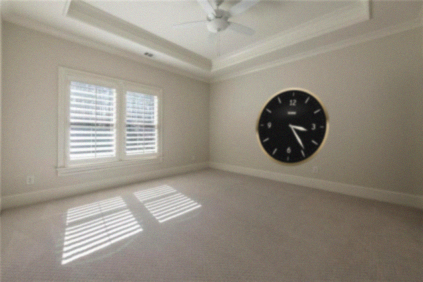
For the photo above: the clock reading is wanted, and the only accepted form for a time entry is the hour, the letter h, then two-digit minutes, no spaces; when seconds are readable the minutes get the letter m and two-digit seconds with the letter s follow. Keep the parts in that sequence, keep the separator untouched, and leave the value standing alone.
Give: 3h24
